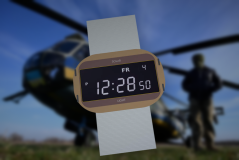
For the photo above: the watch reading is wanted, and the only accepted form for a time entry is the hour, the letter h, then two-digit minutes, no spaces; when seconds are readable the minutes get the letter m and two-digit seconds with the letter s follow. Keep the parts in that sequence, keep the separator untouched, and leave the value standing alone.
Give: 12h28m50s
